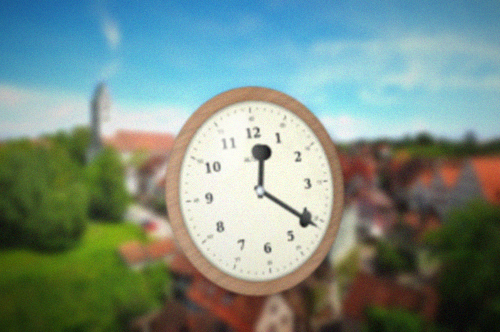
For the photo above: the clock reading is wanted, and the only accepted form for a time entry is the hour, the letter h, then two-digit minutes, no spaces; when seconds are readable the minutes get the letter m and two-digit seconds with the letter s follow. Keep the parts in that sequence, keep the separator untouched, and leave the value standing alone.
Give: 12h21
